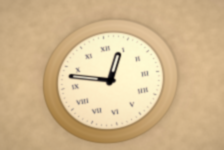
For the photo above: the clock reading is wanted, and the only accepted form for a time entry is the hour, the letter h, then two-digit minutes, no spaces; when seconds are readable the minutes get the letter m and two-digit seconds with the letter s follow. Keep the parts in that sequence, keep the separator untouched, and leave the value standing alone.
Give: 12h48
